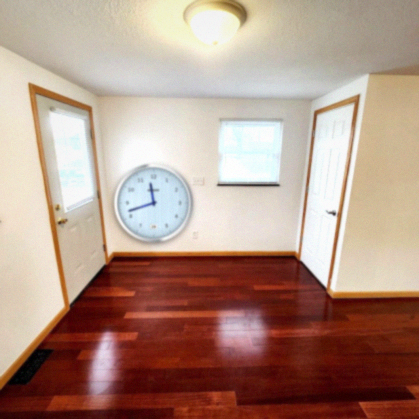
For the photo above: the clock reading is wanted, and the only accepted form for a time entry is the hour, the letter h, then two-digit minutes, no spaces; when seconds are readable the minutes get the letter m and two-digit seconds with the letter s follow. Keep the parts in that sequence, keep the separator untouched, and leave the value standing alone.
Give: 11h42
